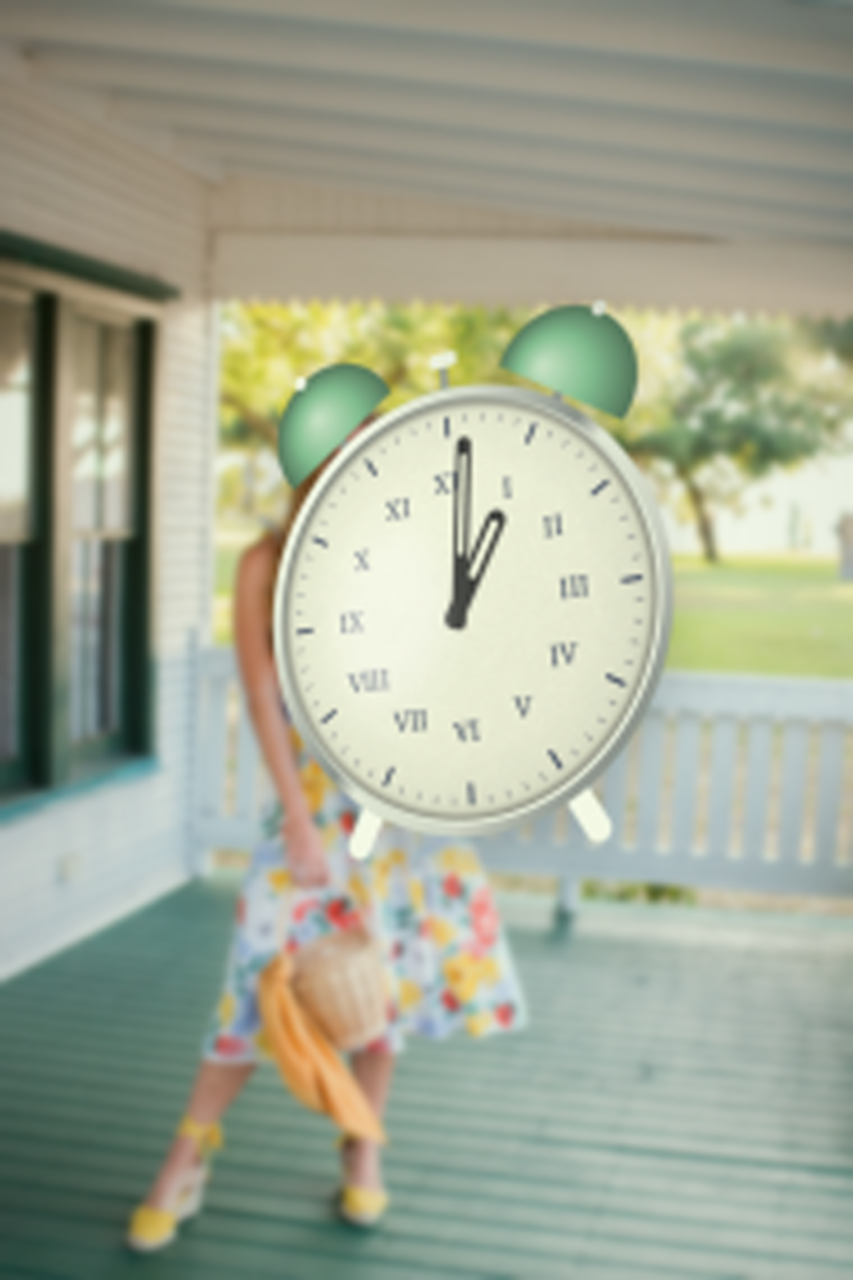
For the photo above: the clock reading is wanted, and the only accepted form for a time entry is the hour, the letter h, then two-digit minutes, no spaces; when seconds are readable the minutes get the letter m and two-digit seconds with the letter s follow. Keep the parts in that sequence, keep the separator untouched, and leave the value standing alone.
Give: 1h01
